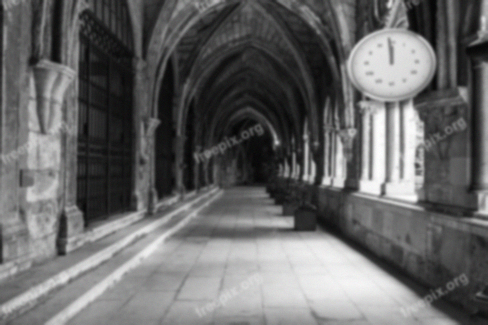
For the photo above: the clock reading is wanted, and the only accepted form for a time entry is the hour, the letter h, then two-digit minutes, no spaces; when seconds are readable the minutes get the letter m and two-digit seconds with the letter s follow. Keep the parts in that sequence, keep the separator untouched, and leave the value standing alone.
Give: 11h59
